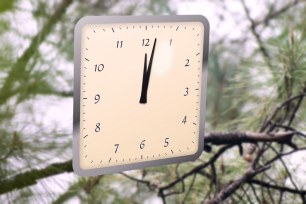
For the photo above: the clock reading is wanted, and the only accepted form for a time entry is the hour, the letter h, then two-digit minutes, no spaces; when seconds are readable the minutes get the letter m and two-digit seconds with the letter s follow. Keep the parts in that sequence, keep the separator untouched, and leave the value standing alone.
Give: 12h02
